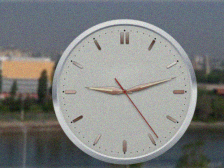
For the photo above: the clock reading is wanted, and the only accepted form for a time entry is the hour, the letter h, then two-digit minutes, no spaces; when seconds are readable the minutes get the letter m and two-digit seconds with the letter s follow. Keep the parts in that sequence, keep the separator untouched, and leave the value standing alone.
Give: 9h12m24s
